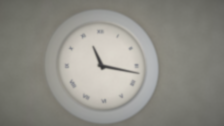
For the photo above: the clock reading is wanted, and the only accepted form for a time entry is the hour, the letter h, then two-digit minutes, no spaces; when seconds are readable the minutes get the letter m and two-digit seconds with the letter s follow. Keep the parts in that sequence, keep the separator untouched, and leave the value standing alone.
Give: 11h17
